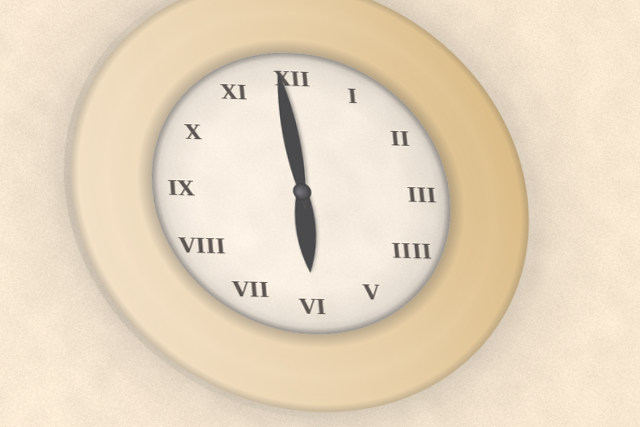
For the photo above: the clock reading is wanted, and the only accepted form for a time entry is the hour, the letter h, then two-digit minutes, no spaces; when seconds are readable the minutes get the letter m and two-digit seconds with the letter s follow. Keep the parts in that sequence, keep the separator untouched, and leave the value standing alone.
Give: 5h59
